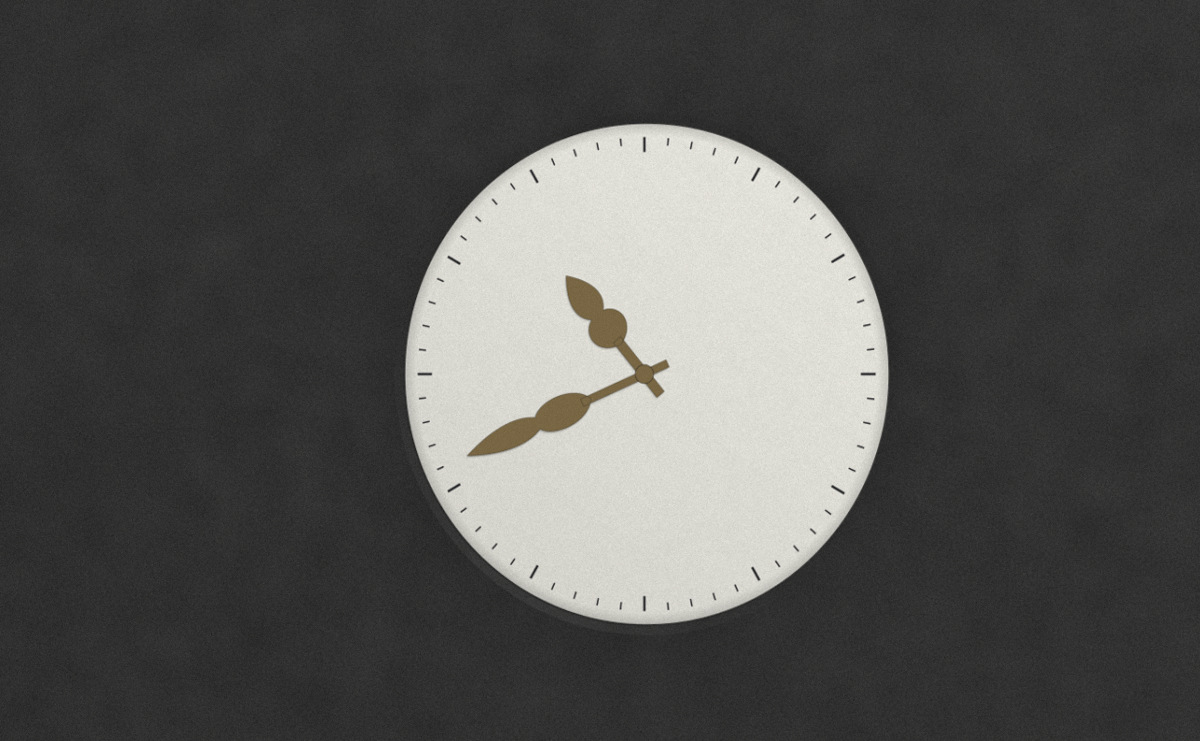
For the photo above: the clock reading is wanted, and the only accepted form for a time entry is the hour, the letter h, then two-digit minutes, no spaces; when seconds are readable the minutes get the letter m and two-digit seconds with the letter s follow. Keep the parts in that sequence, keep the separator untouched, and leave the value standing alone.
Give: 10h41
